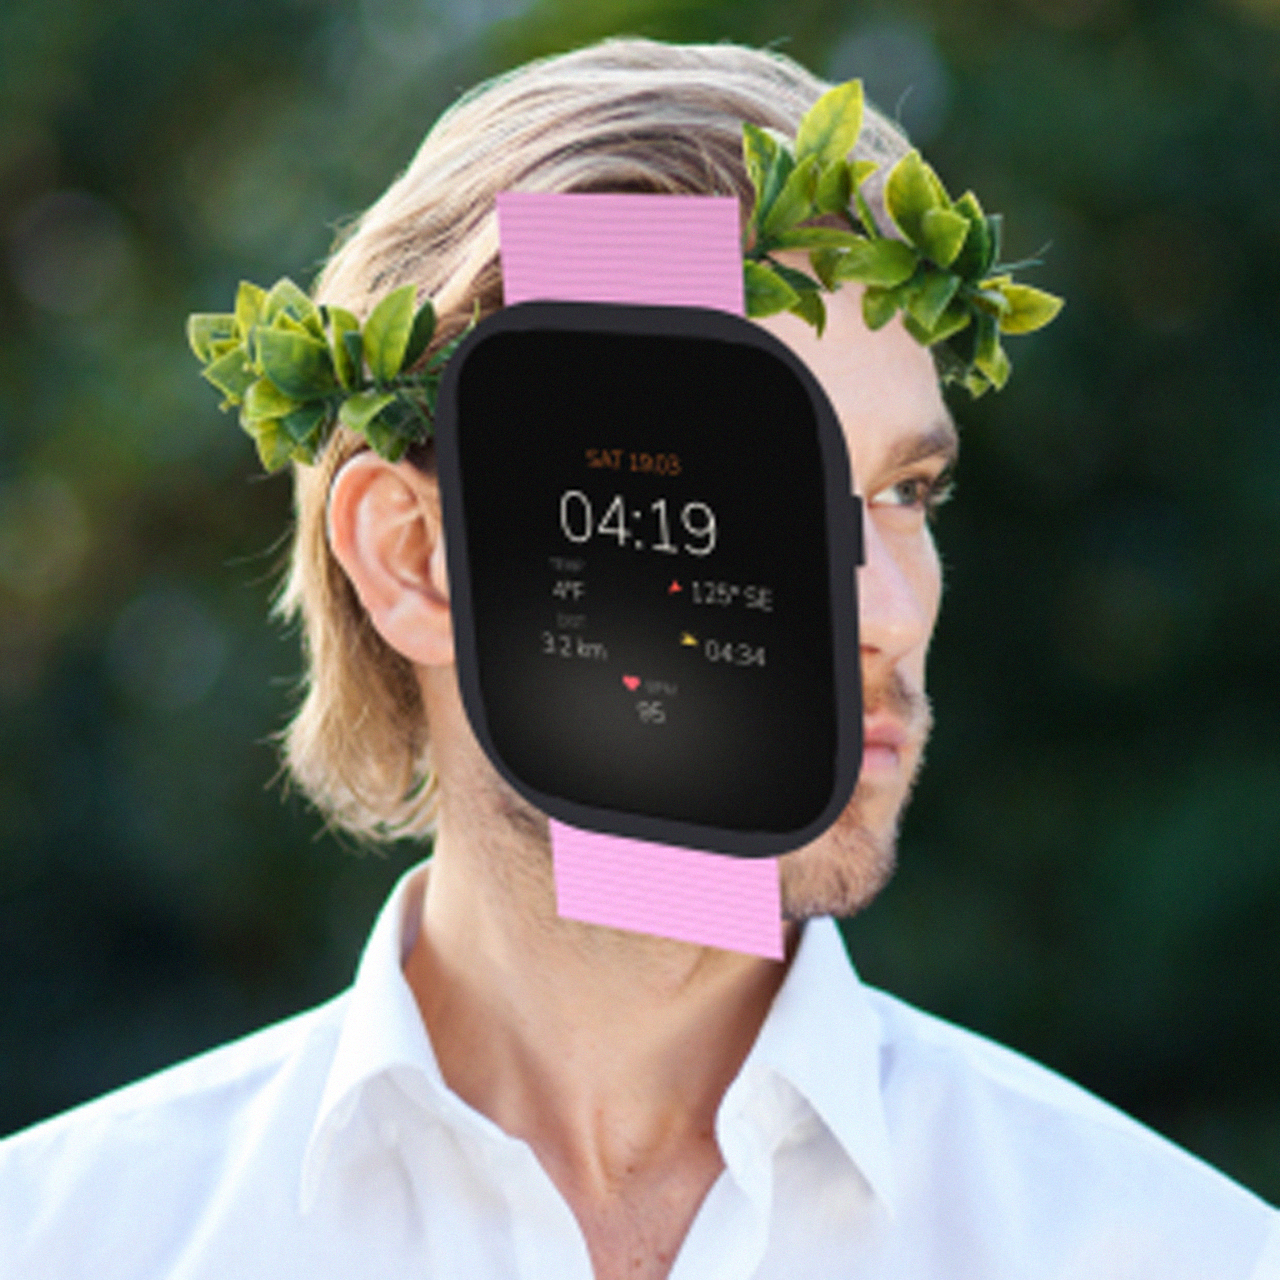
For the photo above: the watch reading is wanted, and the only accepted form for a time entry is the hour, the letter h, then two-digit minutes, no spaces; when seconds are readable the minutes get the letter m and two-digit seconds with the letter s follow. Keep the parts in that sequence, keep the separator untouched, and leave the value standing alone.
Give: 4h19
